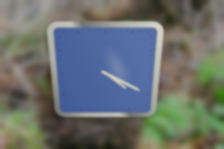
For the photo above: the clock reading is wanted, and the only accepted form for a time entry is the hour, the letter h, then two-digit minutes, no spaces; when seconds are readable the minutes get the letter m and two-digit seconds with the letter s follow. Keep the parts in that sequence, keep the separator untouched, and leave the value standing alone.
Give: 4h20
